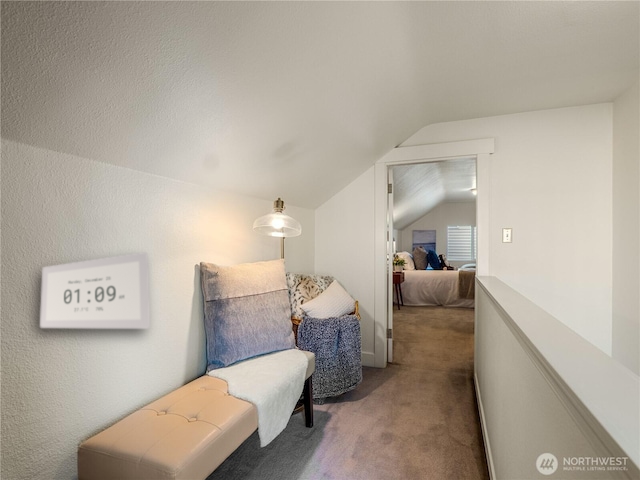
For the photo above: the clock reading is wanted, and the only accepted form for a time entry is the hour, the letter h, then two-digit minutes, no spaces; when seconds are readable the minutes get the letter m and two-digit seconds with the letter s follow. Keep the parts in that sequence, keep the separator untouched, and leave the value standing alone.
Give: 1h09
